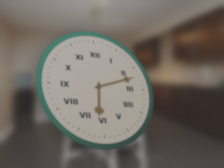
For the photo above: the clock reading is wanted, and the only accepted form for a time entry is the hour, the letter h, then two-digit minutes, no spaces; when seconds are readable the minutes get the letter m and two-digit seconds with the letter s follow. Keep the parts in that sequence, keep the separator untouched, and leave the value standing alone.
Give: 6h12
